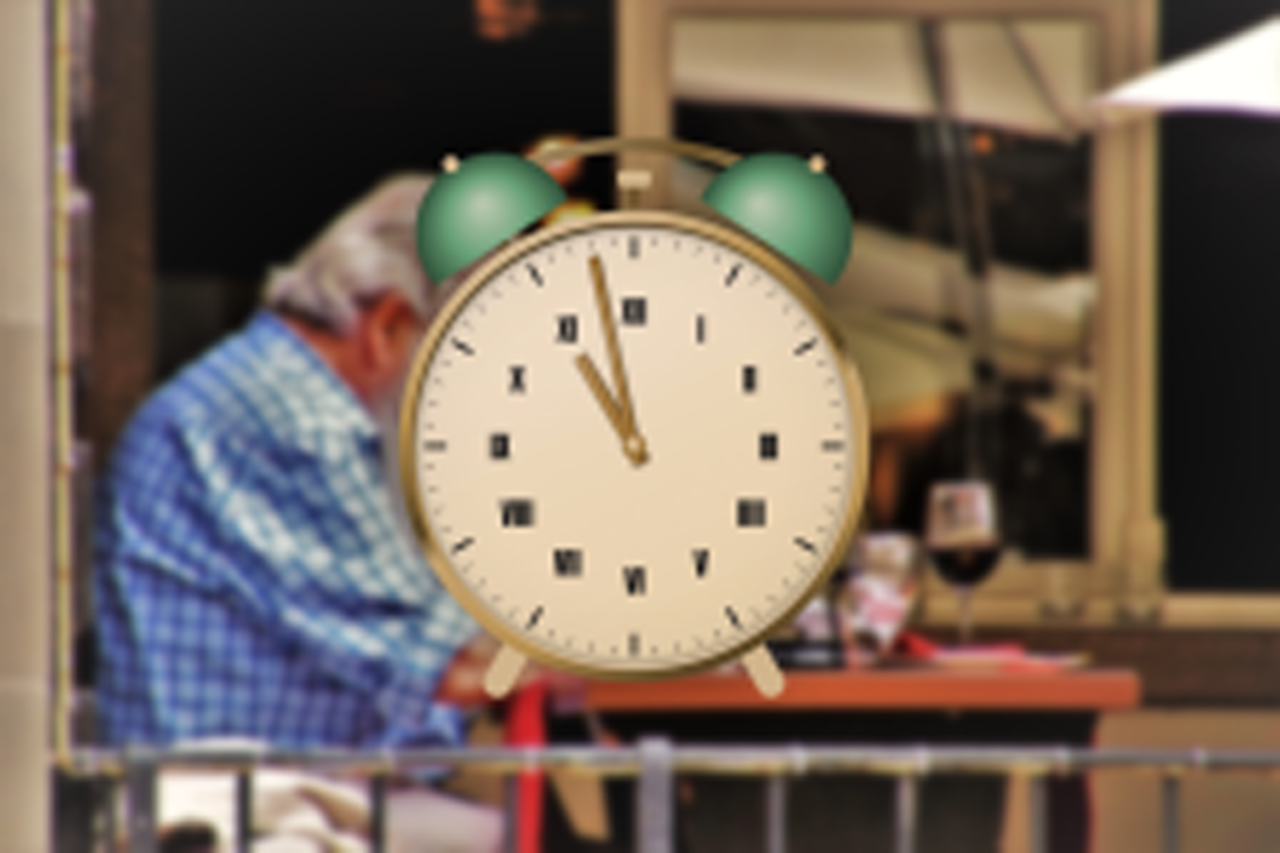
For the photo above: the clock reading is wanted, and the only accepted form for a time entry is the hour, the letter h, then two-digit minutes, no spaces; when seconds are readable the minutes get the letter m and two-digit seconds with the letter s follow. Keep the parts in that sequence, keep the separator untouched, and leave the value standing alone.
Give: 10h58
